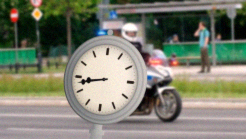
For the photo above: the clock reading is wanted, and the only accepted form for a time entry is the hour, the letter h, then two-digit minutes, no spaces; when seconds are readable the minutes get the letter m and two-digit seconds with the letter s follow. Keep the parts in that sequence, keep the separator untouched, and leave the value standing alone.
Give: 8h43
